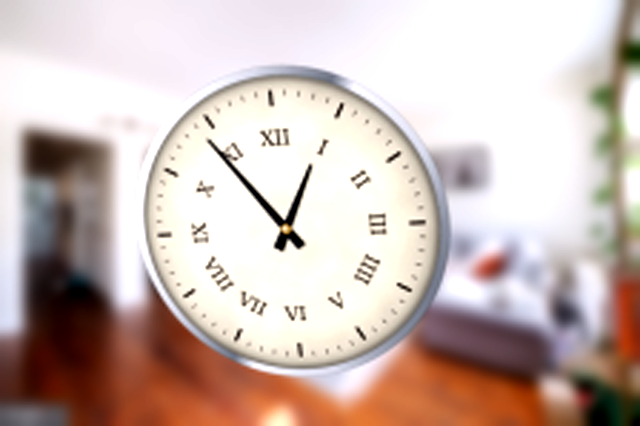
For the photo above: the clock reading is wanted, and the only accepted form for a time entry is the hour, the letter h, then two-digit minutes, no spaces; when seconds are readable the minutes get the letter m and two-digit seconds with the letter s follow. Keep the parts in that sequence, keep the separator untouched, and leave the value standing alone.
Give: 12h54
